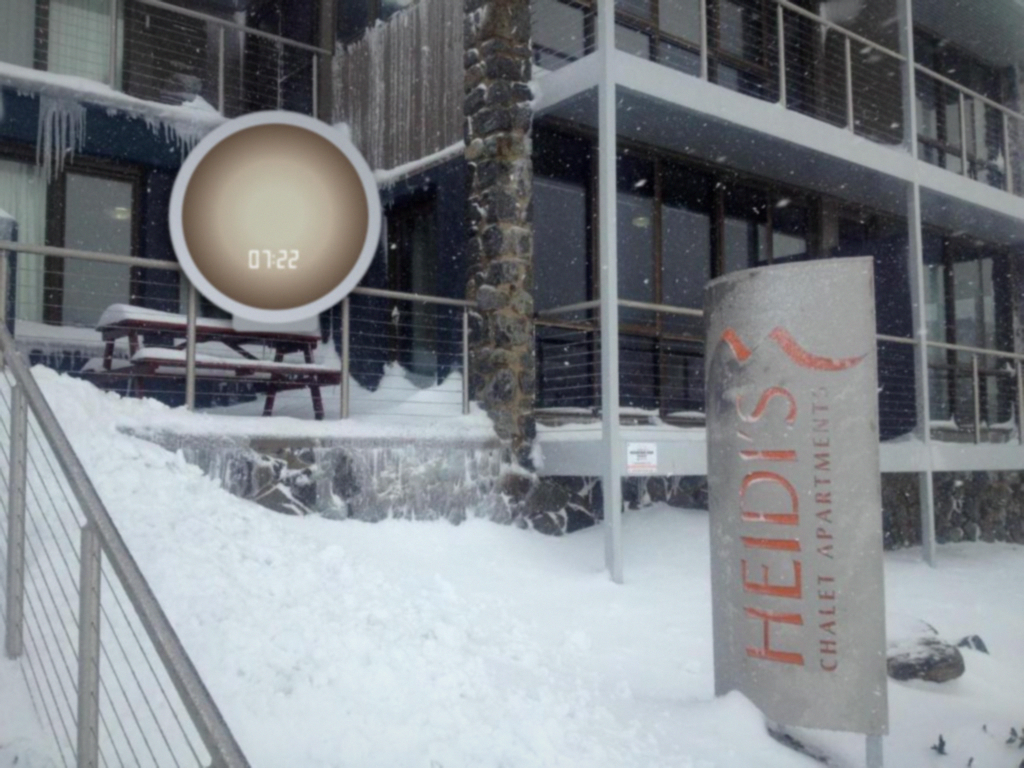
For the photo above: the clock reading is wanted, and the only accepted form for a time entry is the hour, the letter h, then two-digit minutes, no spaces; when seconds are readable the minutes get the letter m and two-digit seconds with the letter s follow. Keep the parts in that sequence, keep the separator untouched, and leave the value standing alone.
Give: 7h22
